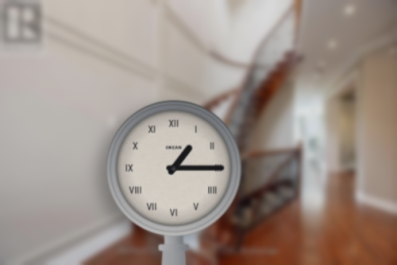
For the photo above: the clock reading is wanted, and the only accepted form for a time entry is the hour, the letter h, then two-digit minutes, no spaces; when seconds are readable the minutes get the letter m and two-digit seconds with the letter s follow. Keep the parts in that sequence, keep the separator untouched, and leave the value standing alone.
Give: 1h15
